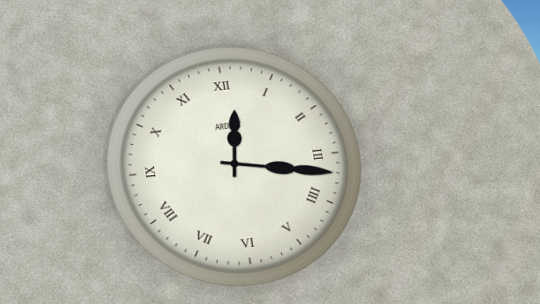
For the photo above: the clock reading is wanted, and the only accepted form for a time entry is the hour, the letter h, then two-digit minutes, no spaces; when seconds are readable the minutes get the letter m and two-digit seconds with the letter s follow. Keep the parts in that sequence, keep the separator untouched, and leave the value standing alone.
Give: 12h17
